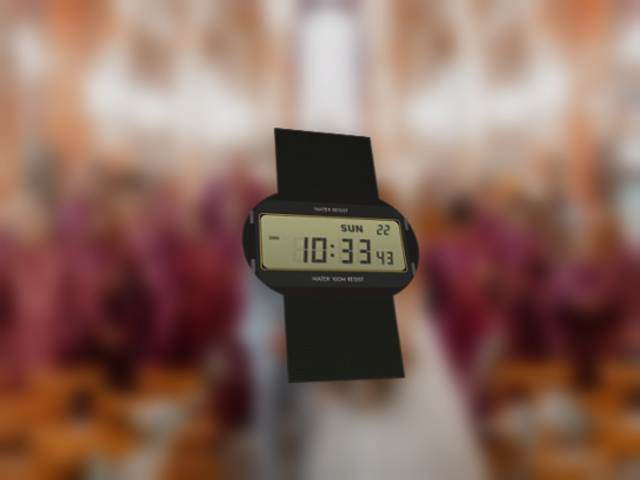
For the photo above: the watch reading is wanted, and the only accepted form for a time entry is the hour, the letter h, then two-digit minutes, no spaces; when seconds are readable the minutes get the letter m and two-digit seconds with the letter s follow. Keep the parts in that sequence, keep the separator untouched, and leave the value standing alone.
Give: 10h33m43s
